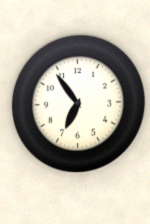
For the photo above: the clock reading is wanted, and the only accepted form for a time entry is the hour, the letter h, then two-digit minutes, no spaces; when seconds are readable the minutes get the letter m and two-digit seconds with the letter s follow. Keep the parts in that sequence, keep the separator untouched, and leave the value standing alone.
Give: 6h54
